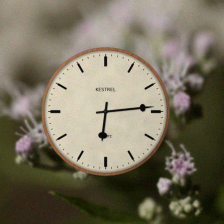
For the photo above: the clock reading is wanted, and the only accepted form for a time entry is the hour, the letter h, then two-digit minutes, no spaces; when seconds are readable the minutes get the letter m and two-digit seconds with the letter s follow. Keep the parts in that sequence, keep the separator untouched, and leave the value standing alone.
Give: 6h14
